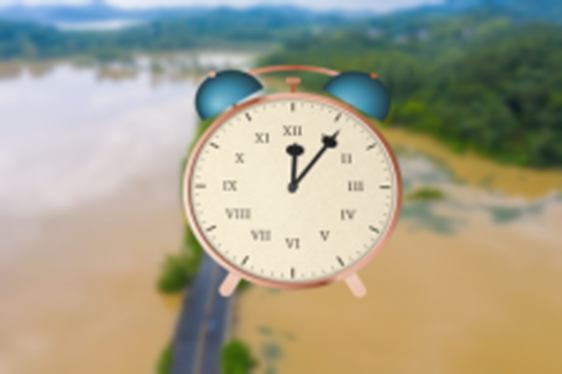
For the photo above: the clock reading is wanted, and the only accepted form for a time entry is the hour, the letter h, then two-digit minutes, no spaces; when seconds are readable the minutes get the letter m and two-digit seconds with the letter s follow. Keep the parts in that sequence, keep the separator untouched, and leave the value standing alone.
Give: 12h06
